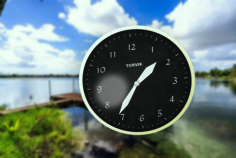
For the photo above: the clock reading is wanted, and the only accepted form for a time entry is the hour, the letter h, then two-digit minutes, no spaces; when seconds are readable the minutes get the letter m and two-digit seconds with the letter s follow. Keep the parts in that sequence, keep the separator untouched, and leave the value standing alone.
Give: 1h36
